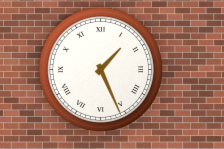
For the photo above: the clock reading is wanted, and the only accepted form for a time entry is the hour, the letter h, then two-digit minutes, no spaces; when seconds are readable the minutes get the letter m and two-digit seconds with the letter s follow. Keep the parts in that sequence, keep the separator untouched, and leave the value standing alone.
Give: 1h26
